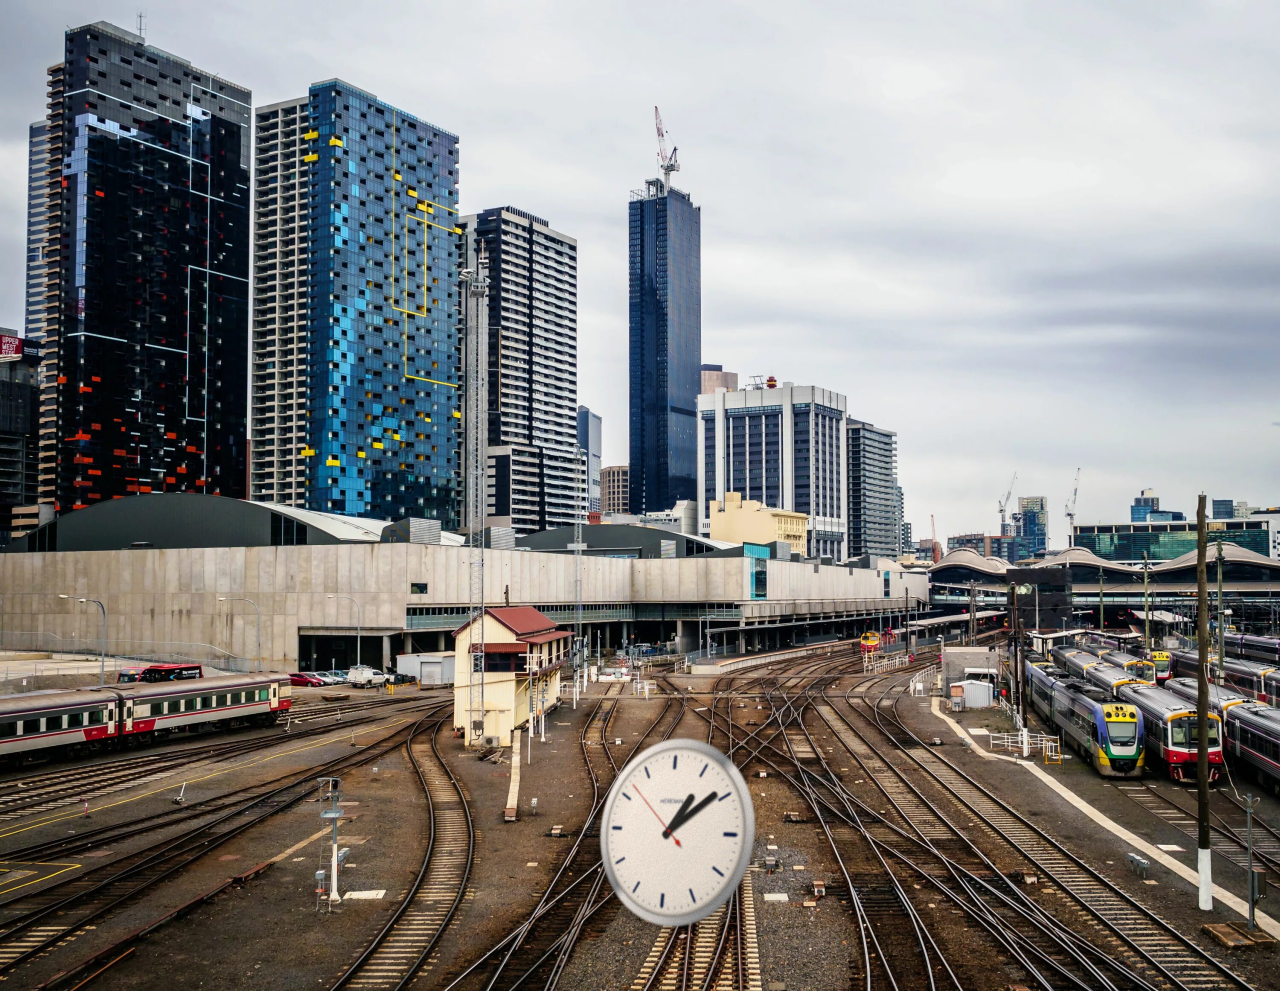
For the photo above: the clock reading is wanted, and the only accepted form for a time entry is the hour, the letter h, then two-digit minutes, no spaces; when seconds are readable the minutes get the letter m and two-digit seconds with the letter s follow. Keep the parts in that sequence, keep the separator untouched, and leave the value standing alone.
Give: 1h08m52s
